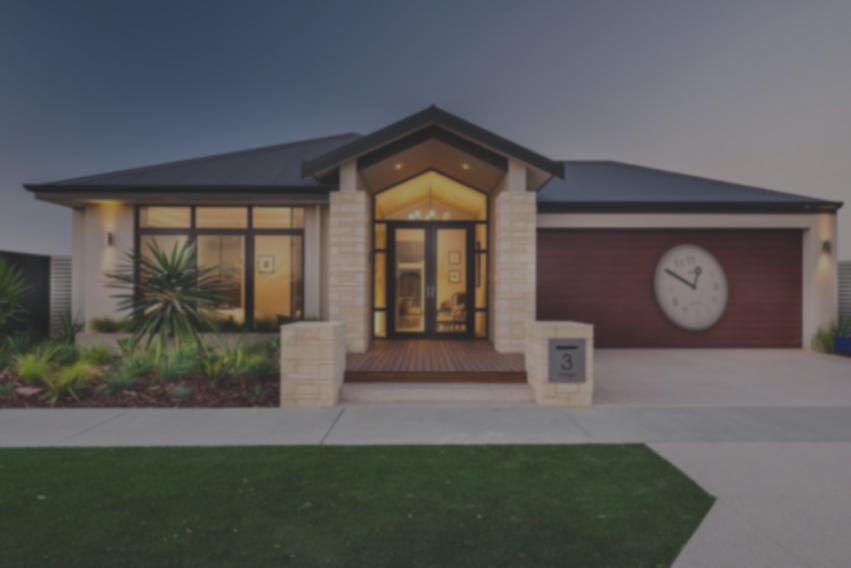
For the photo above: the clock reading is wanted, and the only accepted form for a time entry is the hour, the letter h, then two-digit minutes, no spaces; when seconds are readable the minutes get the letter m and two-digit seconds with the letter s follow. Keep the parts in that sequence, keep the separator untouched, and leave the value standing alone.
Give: 12h50
